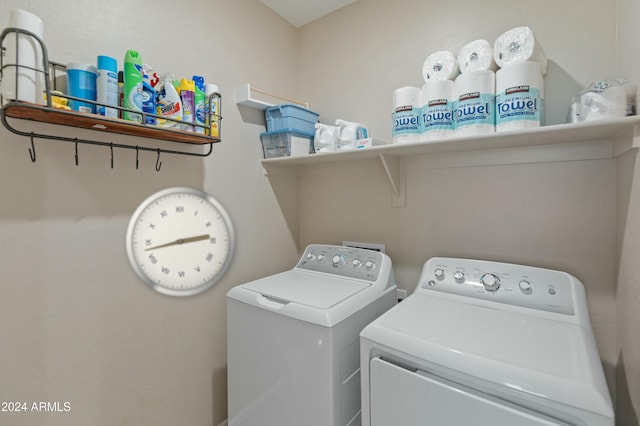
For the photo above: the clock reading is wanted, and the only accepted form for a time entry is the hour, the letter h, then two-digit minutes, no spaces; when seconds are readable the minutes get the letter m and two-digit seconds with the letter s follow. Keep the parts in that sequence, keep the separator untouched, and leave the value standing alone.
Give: 2h43
